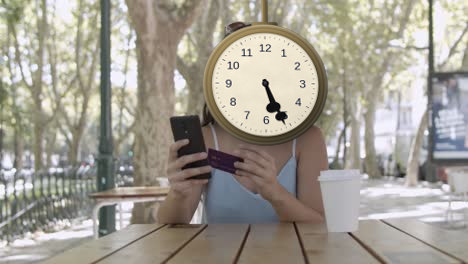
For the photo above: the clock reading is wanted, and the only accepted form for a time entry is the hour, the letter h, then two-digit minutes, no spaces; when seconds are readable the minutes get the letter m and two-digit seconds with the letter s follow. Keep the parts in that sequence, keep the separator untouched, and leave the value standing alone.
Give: 5h26
